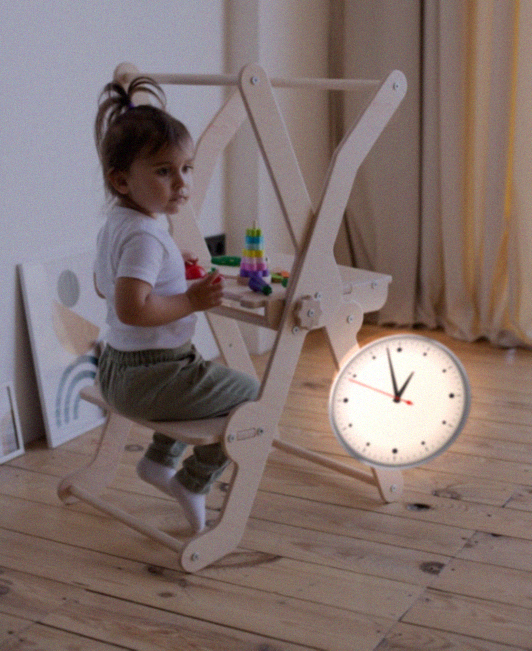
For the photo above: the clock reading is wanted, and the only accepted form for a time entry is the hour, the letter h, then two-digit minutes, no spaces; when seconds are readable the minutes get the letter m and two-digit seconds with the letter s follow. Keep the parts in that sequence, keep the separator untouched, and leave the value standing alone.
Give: 12h57m49s
